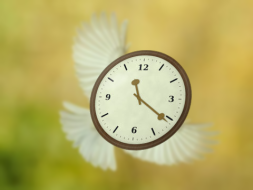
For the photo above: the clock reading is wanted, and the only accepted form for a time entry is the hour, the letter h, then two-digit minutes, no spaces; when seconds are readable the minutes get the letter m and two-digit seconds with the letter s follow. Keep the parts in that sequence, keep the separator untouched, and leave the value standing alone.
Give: 11h21
